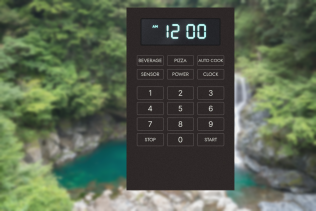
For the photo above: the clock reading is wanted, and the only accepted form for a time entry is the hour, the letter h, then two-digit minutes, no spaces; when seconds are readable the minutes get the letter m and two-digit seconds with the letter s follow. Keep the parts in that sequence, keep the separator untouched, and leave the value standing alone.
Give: 12h00
